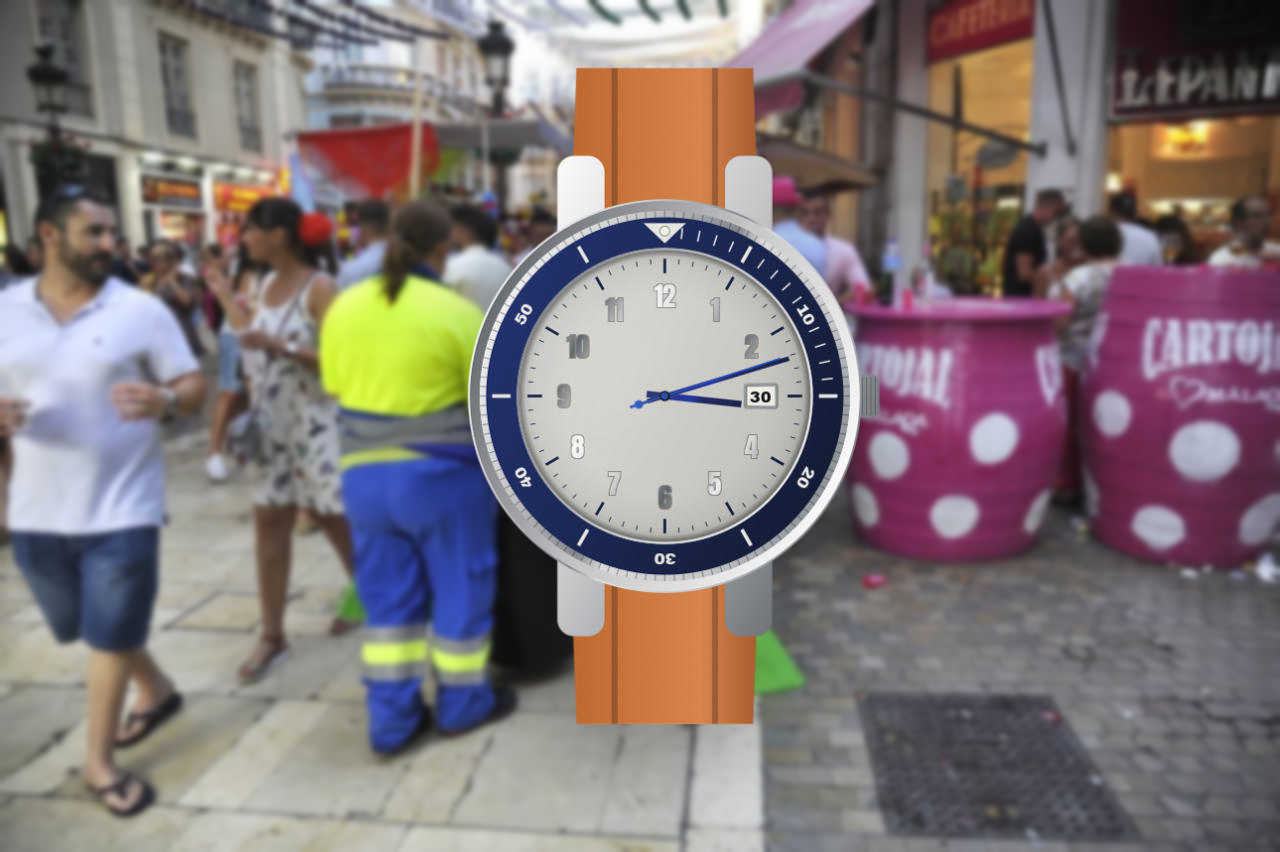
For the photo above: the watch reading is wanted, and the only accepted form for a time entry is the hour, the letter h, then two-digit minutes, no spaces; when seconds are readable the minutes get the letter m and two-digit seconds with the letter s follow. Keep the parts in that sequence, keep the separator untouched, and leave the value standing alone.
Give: 3h12m12s
